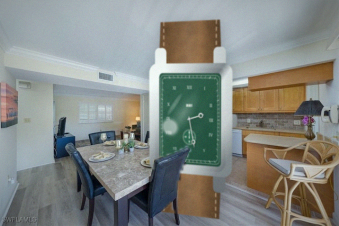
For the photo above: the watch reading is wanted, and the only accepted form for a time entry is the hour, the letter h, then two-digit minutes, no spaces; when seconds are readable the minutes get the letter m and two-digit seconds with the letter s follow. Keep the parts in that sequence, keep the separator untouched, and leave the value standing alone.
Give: 2h28
